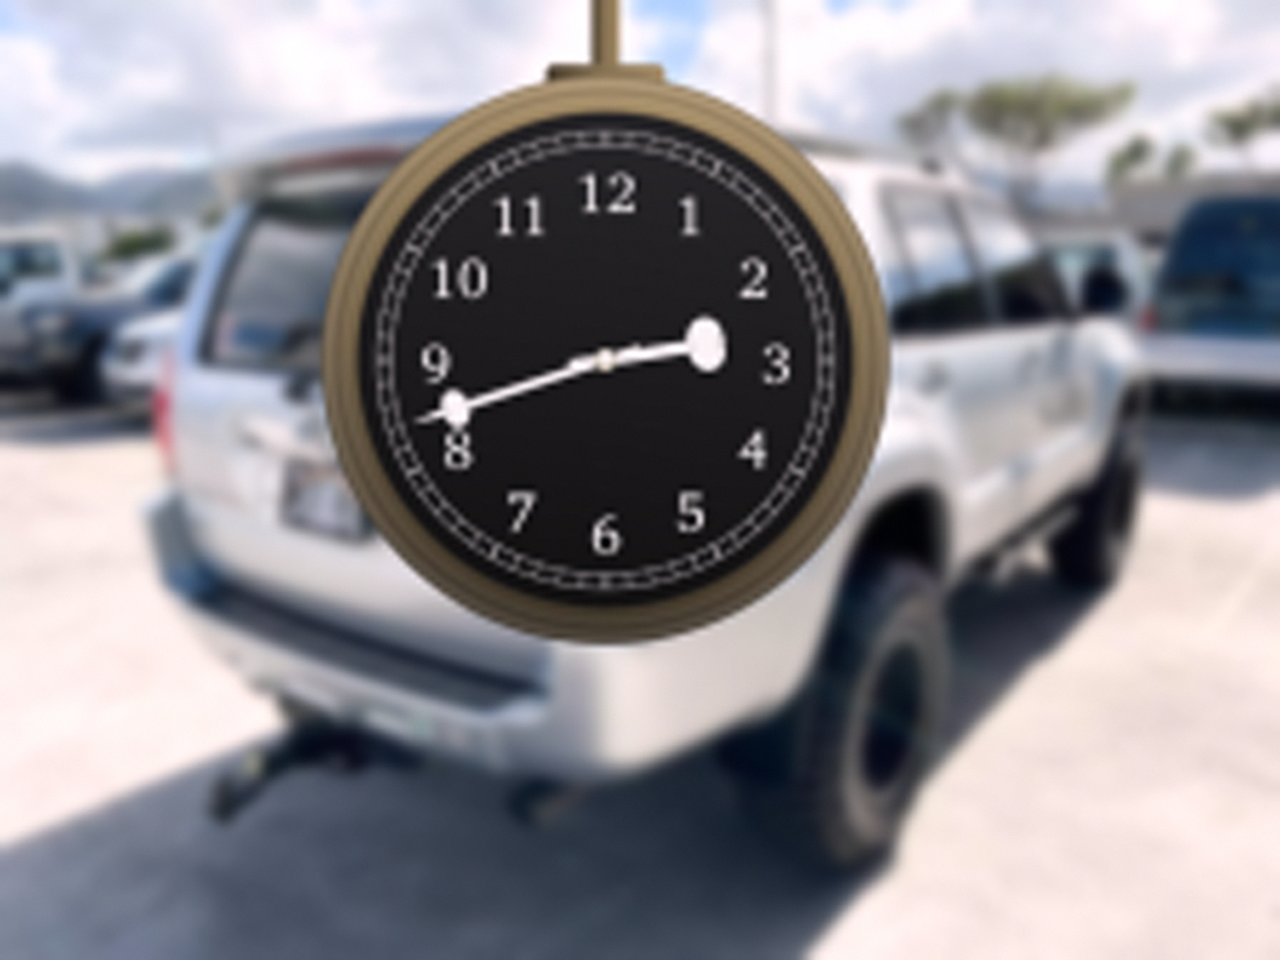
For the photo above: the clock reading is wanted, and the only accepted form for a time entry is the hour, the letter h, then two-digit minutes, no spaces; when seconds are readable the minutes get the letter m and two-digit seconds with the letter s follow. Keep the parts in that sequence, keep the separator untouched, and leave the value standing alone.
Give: 2h42
